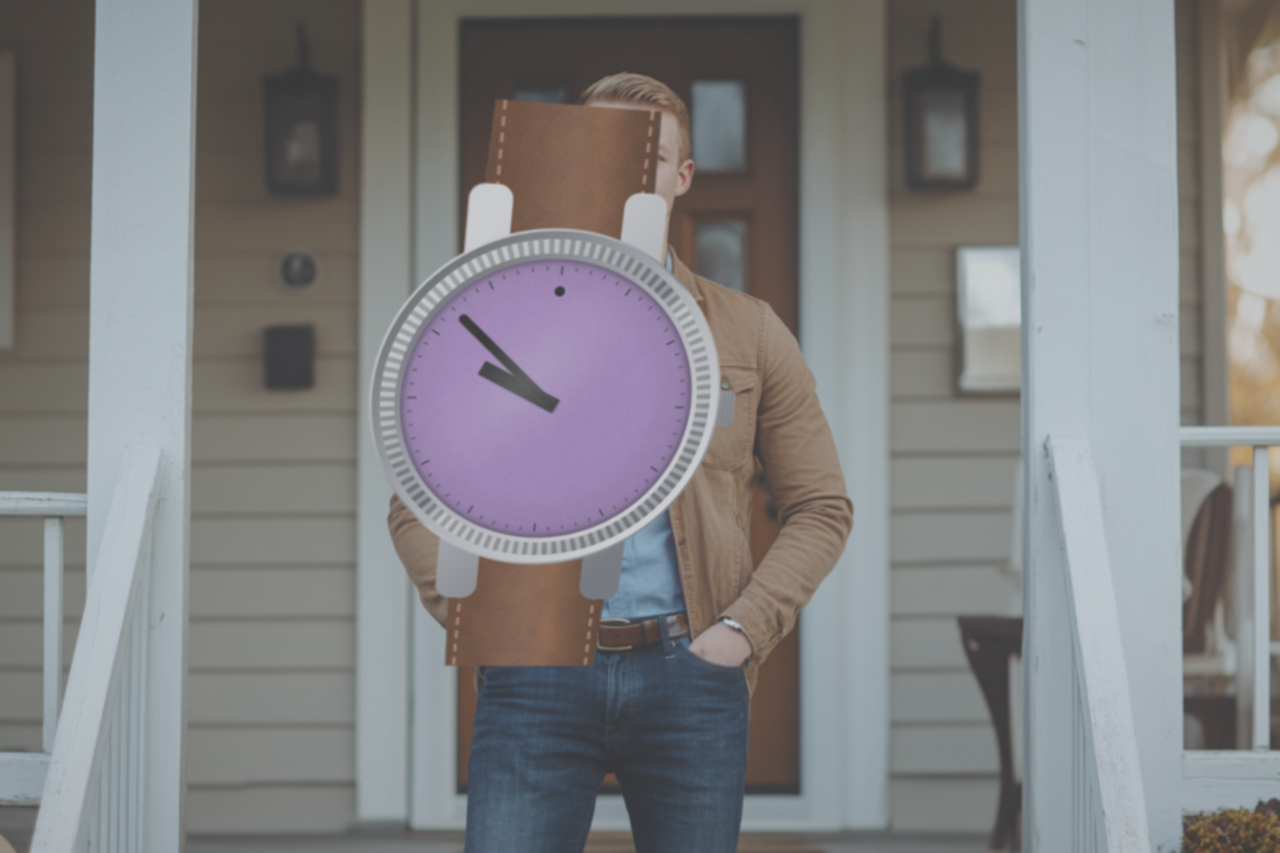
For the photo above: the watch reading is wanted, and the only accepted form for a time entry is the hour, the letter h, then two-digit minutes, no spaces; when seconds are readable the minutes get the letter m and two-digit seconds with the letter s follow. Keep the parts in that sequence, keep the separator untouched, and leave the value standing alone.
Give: 9h52
